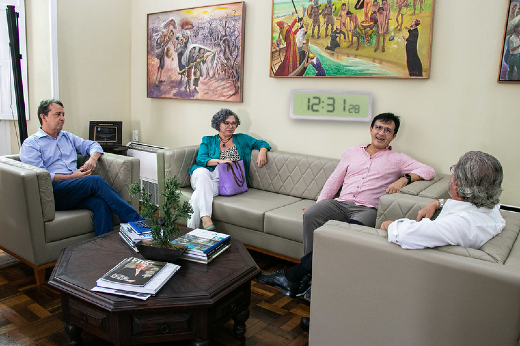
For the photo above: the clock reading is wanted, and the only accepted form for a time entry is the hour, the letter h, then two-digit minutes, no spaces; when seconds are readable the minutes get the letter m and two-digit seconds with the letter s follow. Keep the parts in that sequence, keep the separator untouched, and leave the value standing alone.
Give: 12h31
